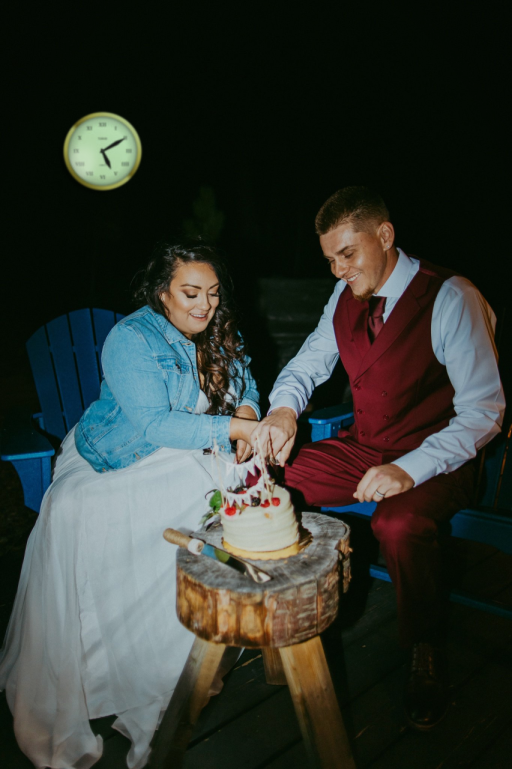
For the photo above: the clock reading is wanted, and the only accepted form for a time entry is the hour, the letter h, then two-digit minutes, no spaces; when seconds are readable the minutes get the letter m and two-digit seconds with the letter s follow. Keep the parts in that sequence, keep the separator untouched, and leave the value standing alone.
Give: 5h10
